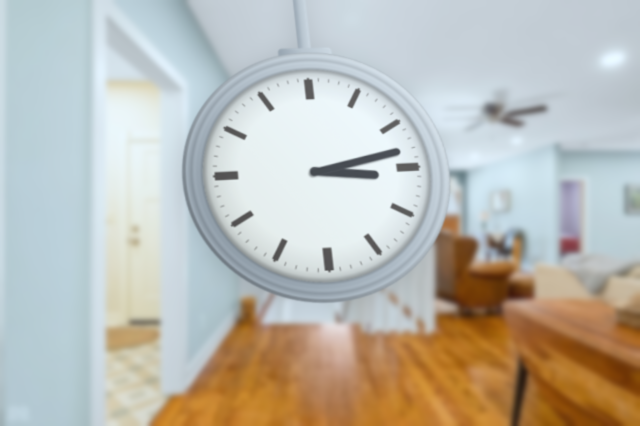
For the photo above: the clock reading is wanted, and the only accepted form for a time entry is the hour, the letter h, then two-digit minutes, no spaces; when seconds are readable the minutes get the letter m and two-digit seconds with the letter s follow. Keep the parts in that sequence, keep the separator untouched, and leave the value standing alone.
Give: 3h13
